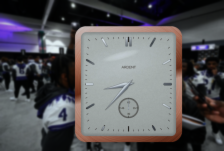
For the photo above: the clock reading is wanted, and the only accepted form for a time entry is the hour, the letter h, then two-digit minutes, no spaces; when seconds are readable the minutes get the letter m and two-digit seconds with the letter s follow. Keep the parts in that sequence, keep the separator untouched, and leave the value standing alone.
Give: 8h37
